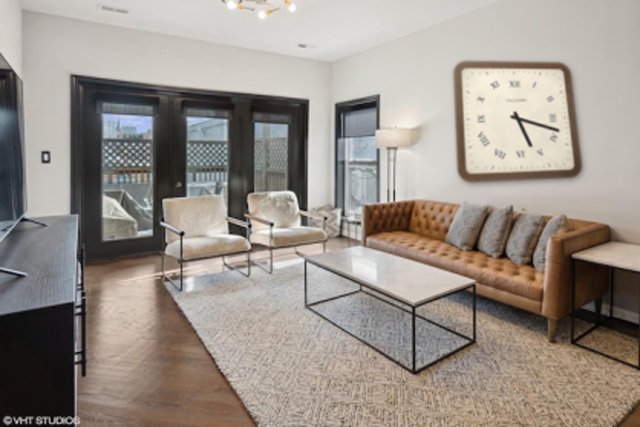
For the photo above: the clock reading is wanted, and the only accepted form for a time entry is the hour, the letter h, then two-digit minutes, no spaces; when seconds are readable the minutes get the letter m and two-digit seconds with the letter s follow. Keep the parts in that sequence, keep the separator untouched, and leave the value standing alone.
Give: 5h18
